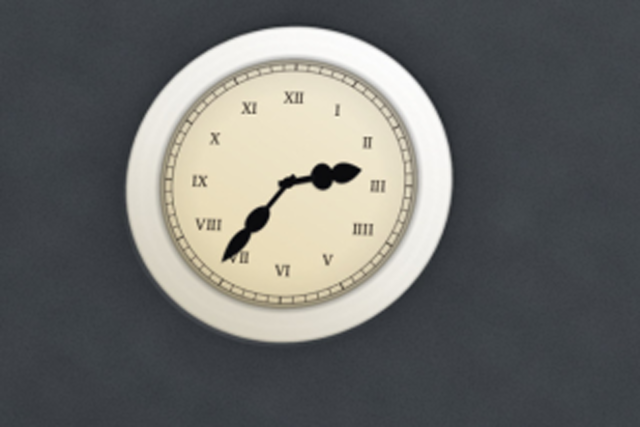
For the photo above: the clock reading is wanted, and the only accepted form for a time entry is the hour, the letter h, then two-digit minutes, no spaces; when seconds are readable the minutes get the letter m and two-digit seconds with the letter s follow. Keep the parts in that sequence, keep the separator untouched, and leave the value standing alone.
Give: 2h36
